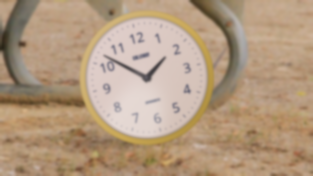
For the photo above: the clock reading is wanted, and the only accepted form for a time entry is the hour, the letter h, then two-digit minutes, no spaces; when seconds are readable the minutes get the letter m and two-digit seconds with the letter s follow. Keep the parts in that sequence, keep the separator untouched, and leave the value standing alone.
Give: 1h52
